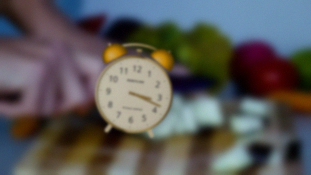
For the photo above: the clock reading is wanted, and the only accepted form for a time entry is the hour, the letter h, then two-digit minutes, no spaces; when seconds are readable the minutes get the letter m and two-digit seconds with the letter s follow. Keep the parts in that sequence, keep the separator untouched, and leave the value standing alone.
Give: 3h18
